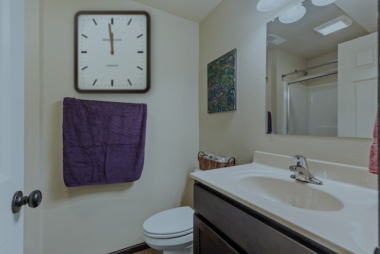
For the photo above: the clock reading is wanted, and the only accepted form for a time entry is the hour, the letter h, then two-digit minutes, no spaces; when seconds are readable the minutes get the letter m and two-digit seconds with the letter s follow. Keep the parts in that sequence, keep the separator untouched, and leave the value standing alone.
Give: 11h59
